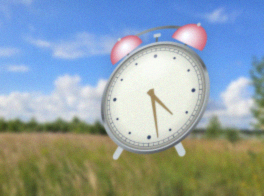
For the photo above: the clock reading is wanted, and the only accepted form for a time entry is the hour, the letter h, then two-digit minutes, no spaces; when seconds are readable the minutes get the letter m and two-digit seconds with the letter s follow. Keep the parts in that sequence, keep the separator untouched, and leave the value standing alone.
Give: 4h28
